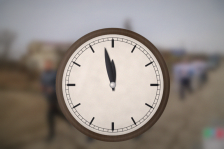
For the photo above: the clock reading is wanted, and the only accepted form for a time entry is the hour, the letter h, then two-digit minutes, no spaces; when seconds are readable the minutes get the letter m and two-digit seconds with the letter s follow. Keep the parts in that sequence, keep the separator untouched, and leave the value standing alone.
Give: 11h58
